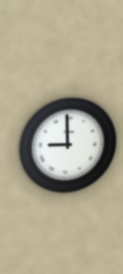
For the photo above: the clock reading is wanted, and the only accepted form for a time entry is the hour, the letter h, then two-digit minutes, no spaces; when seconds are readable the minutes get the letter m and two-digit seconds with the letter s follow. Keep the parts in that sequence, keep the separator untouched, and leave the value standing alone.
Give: 8h59
